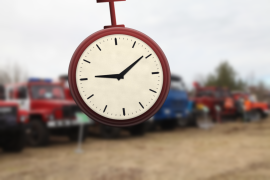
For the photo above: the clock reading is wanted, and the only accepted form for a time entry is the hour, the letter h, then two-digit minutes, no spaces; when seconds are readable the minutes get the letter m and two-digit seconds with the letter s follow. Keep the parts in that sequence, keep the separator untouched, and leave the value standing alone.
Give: 9h09
